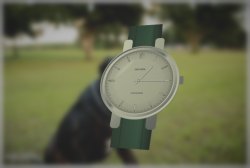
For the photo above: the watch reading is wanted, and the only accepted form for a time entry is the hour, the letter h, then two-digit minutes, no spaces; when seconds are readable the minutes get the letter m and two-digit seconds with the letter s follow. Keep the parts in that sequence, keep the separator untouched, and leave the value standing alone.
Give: 1h15
